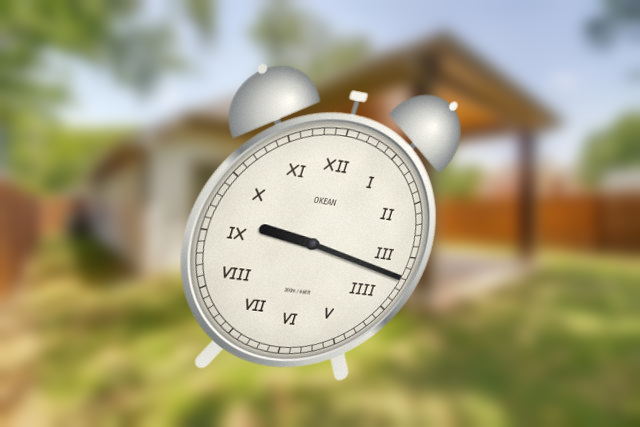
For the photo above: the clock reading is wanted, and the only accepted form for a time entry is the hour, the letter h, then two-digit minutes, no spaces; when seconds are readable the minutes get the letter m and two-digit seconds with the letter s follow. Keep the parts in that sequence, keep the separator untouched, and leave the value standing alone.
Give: 9h17
